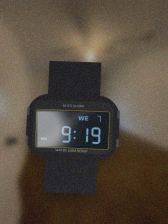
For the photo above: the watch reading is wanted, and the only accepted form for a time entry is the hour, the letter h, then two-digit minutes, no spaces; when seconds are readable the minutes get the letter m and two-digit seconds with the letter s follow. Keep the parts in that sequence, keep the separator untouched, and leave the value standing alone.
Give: 9h19
